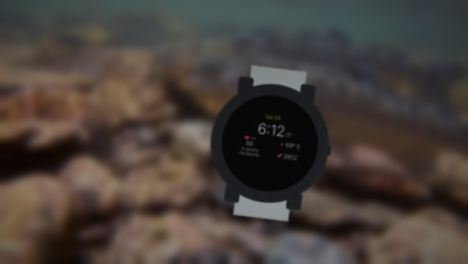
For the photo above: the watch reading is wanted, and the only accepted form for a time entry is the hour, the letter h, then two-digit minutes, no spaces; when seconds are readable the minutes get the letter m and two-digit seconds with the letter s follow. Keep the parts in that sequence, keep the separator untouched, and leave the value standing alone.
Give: 6h12
